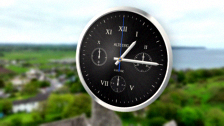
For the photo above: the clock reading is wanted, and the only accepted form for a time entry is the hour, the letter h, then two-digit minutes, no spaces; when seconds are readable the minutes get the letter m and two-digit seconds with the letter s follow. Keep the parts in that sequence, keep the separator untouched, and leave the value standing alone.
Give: 1h15
